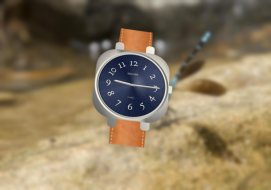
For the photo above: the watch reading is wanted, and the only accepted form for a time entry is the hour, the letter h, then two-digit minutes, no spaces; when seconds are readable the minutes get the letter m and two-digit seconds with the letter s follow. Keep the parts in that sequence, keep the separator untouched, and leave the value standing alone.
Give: 9h15
